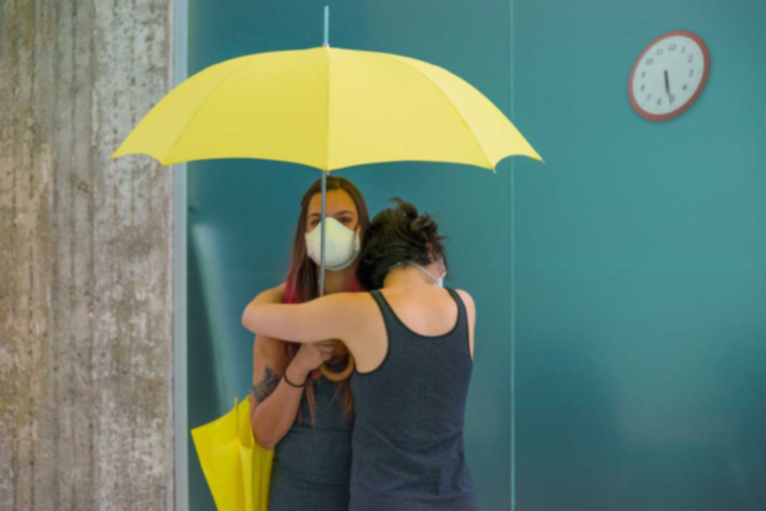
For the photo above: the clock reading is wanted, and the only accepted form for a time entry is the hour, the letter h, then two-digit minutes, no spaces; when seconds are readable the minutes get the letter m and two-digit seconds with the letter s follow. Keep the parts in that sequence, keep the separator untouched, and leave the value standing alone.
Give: 5h26
